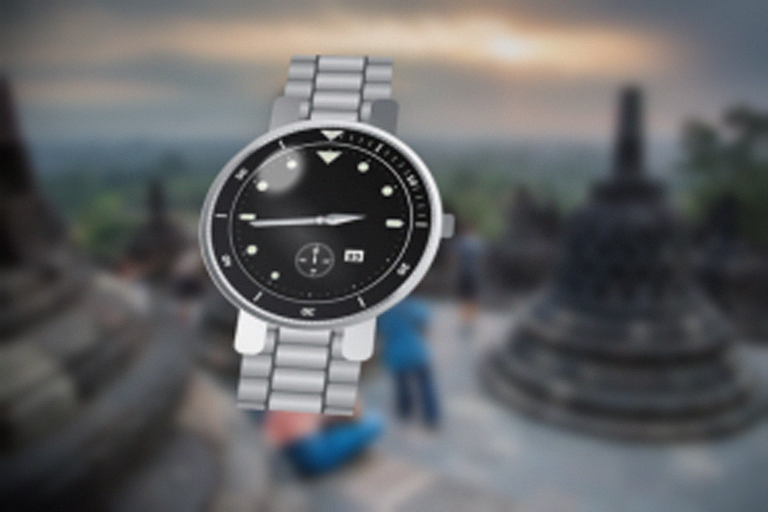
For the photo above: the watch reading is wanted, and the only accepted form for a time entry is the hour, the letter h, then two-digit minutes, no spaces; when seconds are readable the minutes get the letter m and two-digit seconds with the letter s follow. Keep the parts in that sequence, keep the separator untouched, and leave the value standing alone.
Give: 2h44
